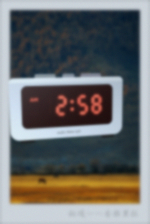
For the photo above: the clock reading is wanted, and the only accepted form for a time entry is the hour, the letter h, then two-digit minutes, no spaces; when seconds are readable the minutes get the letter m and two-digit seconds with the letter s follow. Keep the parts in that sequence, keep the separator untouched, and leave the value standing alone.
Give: 2h58
